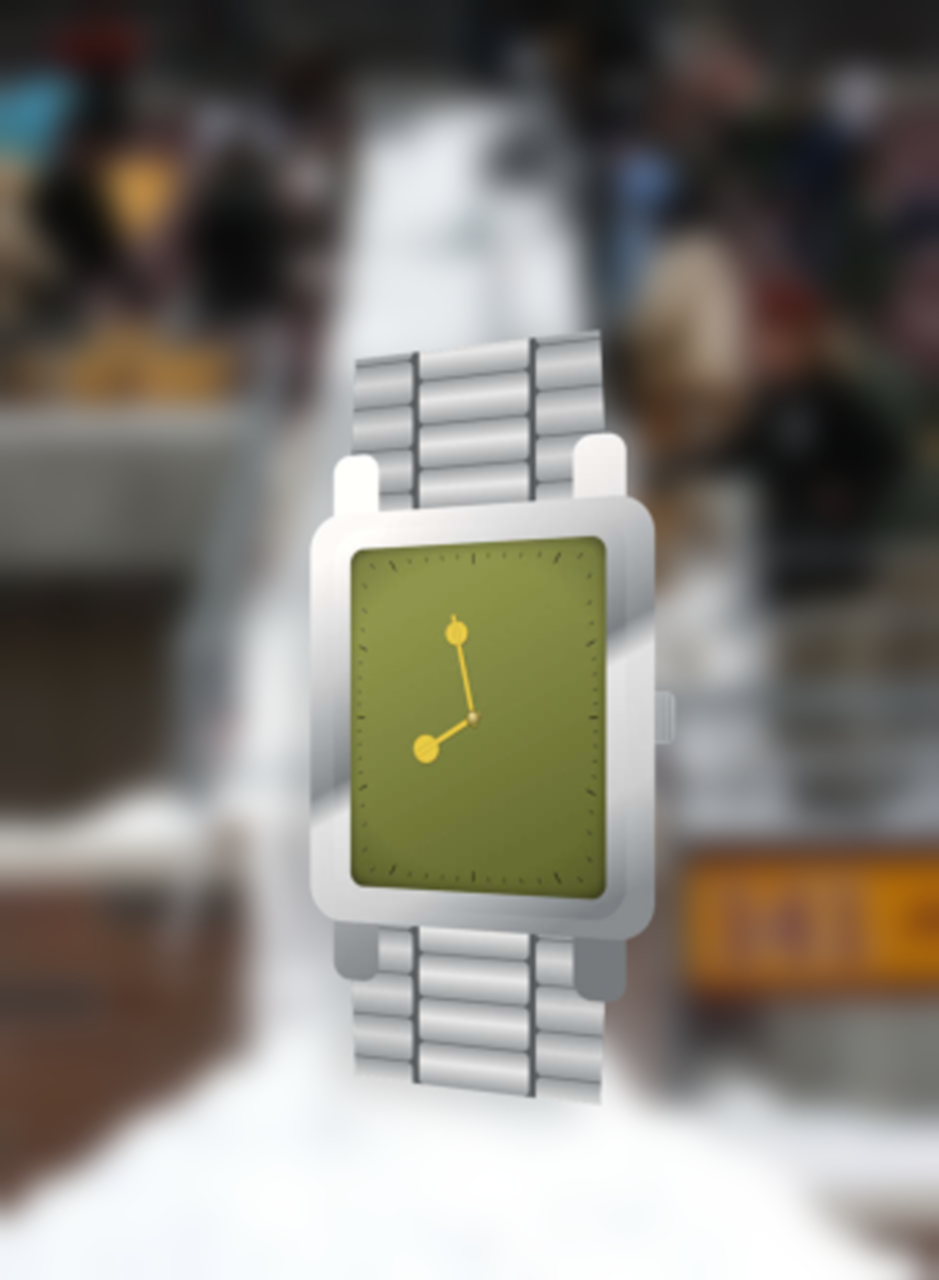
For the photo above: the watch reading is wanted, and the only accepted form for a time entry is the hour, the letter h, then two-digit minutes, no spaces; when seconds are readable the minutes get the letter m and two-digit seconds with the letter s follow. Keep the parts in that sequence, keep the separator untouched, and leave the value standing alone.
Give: 7h58
